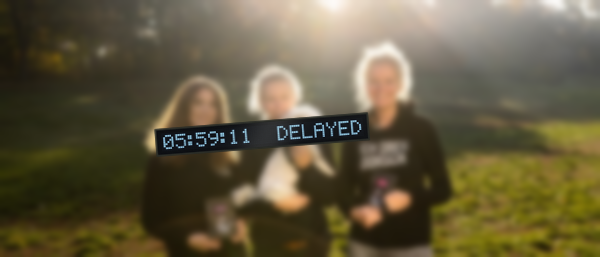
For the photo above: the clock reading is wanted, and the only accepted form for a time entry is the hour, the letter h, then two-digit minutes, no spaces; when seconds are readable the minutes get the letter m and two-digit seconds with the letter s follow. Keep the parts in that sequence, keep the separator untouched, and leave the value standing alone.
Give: 5h59m11s
